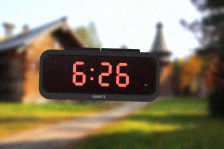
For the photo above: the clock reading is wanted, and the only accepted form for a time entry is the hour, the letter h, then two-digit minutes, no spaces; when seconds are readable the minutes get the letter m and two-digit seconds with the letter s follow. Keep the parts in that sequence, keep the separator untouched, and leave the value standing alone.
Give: 6h26
